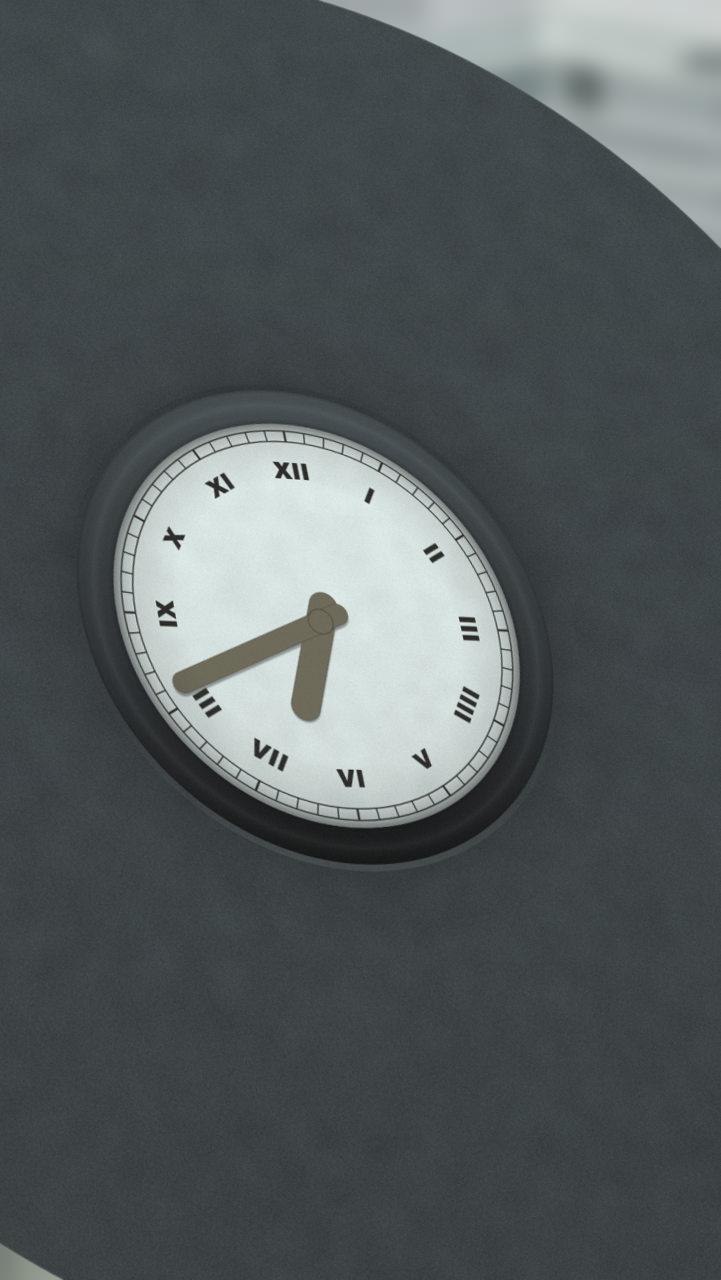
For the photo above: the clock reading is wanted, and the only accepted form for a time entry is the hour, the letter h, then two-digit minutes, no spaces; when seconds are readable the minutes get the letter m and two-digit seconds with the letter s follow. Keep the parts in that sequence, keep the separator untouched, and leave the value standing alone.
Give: 6h41
